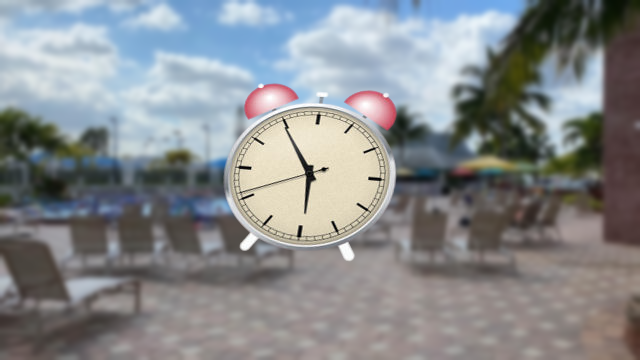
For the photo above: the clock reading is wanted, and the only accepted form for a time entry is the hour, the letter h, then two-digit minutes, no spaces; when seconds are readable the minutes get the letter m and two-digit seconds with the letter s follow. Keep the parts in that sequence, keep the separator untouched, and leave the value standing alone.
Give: 5h54m41s
